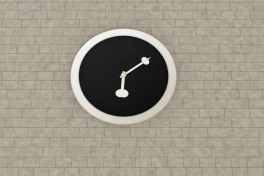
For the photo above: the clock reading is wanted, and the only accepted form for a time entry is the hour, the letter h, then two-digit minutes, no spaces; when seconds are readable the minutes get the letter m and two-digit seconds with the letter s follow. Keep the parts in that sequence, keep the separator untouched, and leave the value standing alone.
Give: 6h09
